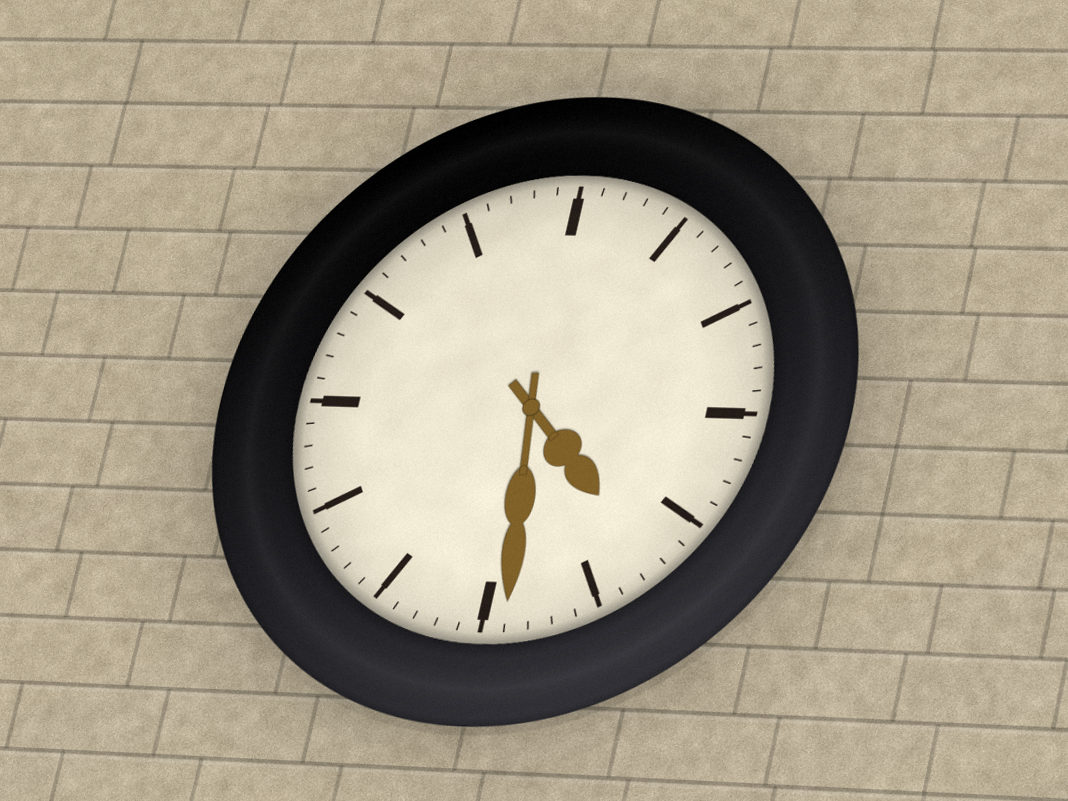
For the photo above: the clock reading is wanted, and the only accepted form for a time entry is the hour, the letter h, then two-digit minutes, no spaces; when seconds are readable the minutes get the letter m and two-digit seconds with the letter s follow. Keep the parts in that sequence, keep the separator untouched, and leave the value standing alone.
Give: 4h29
